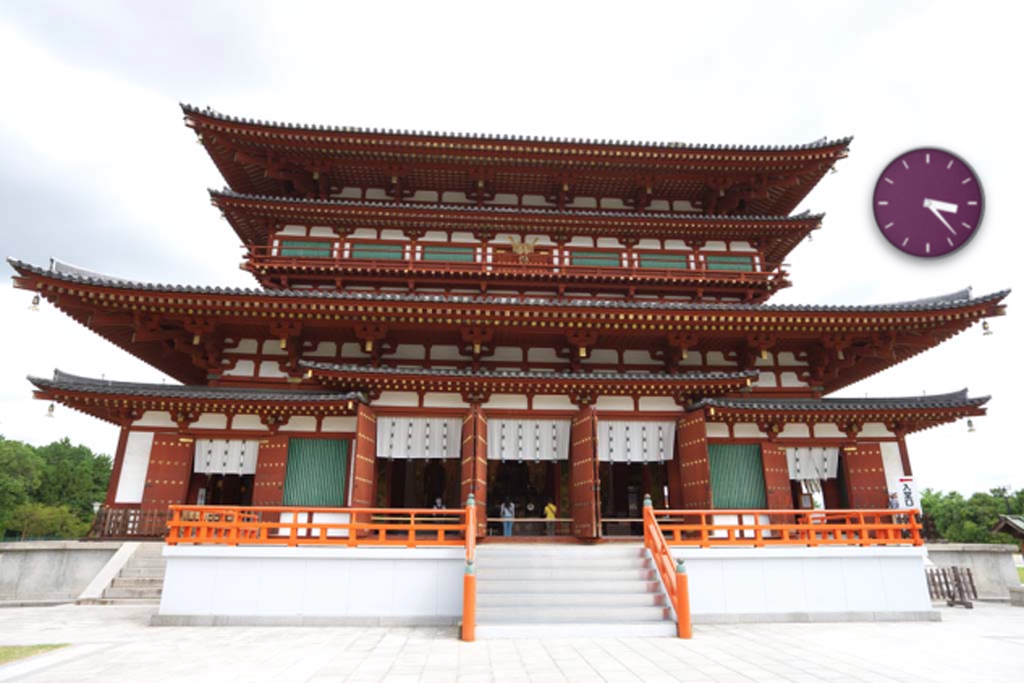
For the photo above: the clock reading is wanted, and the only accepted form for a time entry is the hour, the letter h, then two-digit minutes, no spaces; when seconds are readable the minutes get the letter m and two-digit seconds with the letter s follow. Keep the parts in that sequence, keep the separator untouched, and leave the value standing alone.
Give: 3h23
